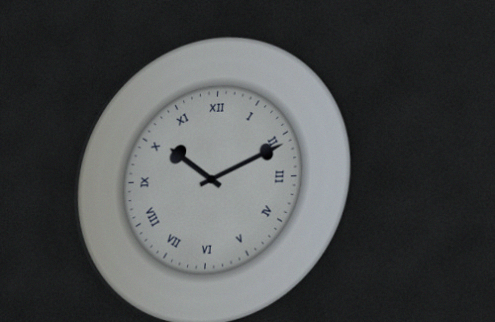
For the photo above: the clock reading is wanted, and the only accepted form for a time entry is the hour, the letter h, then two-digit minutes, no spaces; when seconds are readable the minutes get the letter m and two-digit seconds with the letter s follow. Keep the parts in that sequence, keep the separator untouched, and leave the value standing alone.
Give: 10h11
